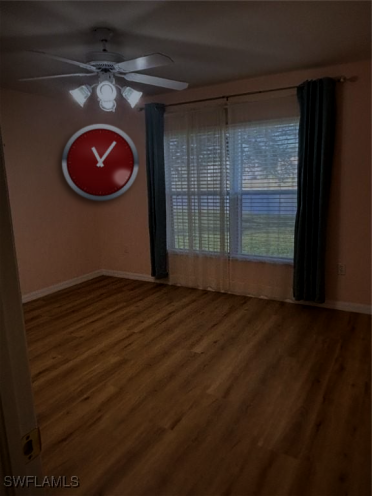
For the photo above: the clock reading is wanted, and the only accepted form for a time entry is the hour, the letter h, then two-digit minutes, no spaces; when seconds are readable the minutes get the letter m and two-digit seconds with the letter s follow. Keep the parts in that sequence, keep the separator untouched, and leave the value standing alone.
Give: 11h06
